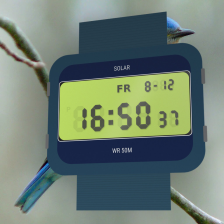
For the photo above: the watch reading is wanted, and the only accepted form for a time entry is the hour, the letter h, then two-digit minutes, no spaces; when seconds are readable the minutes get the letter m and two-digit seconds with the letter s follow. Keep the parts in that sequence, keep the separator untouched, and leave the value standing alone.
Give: 16h50m37s
